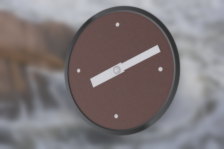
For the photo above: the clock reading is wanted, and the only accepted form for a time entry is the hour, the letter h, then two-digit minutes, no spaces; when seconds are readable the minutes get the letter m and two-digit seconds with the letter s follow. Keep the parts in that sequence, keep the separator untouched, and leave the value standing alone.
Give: 8h11
